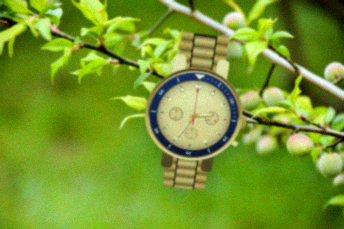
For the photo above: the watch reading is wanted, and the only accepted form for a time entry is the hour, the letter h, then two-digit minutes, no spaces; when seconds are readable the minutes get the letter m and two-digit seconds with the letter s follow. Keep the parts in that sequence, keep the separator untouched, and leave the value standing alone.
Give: 2h35
